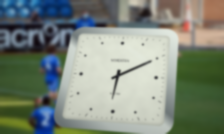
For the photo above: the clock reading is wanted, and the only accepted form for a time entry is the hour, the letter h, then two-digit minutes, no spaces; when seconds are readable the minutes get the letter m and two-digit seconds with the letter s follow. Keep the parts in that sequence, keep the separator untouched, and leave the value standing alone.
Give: 6h10
